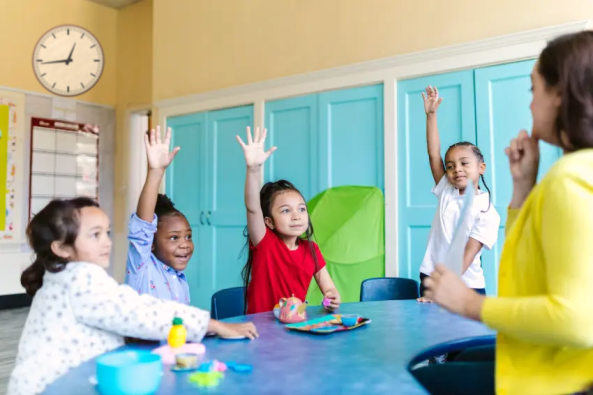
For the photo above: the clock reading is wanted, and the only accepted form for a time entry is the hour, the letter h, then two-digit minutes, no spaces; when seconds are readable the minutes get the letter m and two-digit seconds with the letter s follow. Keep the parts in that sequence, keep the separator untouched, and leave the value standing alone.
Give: 12h44
